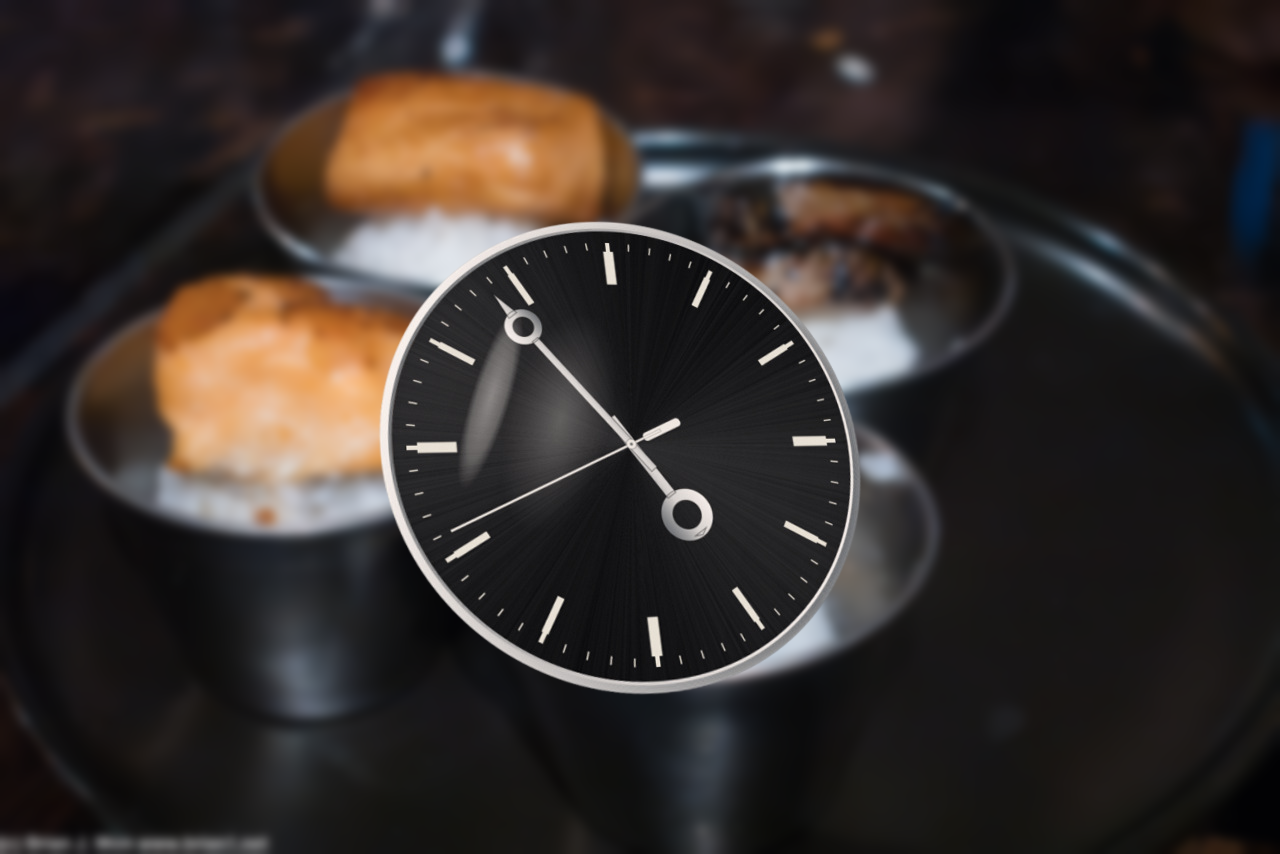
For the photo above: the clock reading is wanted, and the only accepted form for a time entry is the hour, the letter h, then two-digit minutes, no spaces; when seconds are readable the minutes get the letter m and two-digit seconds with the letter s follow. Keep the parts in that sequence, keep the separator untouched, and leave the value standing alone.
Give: 4h53m41s
